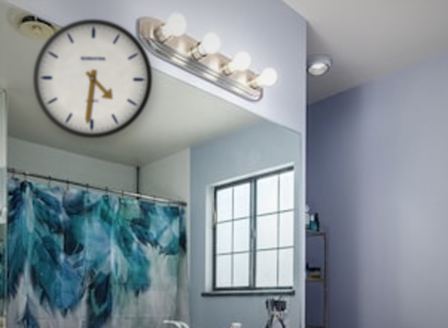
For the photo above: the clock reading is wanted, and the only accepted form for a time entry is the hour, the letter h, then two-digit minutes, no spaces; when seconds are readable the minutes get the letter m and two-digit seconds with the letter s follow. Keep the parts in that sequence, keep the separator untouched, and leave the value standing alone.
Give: 4h31
